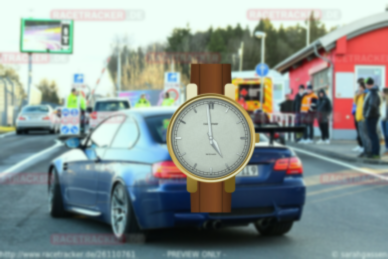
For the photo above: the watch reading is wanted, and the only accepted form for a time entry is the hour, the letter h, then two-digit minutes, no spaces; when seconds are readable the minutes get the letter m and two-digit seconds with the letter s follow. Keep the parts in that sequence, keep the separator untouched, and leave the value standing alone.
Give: 4h59
